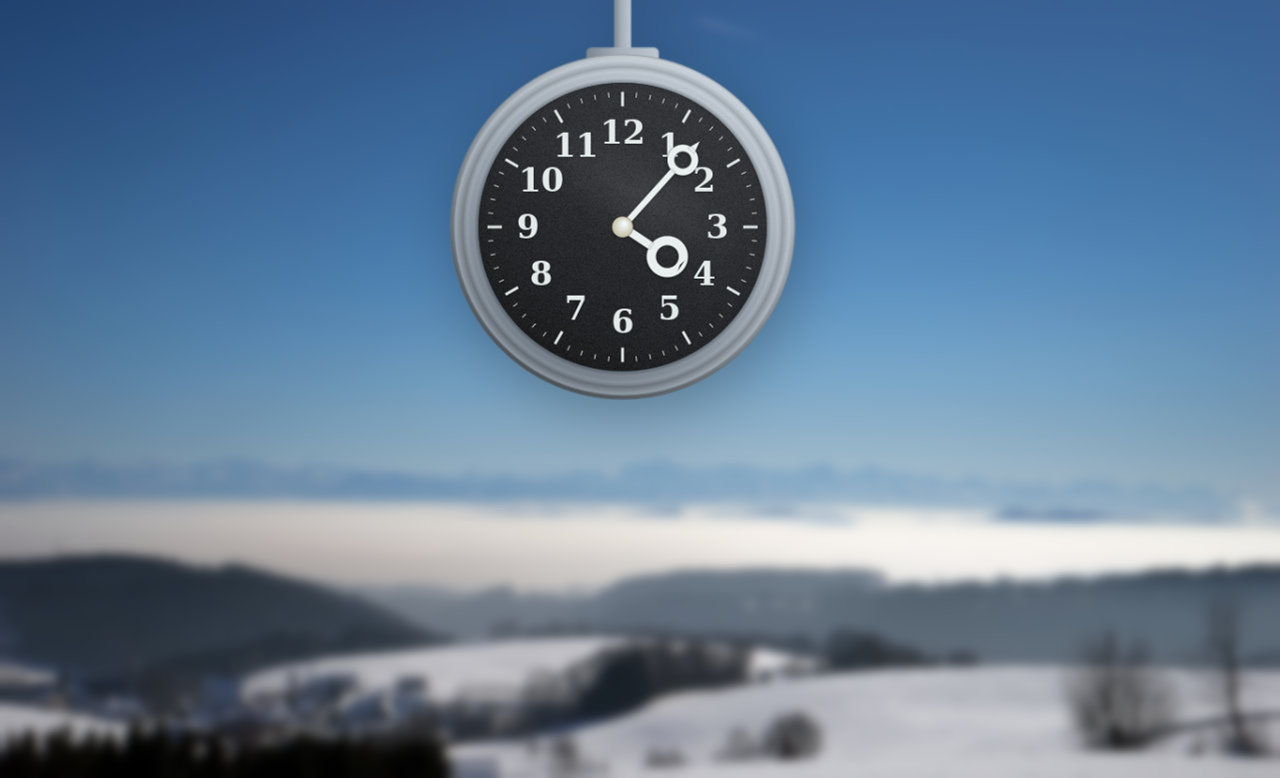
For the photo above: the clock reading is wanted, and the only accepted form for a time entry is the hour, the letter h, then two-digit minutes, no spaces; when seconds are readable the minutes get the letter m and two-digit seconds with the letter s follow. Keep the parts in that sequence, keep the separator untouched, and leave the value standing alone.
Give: 4h07
